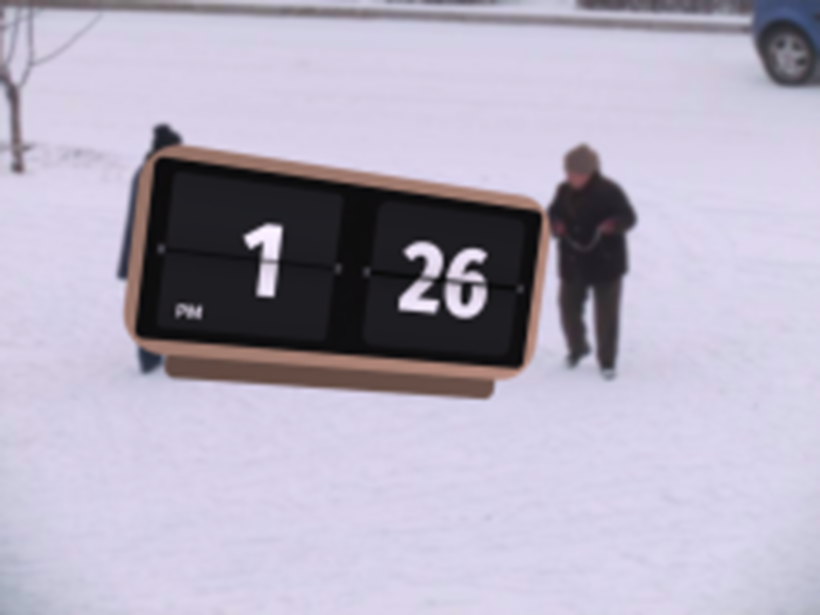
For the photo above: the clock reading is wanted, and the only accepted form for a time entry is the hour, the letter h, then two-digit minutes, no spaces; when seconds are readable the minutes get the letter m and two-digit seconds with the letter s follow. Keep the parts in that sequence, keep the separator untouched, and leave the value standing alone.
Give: 1h26
